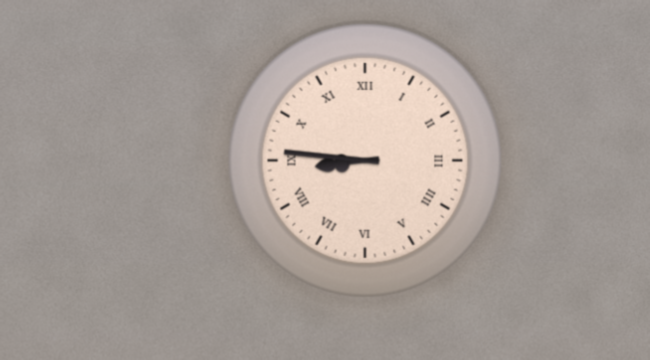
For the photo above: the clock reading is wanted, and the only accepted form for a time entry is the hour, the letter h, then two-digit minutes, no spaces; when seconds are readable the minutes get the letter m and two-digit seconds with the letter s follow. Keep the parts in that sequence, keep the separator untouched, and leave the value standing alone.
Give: 8h46
